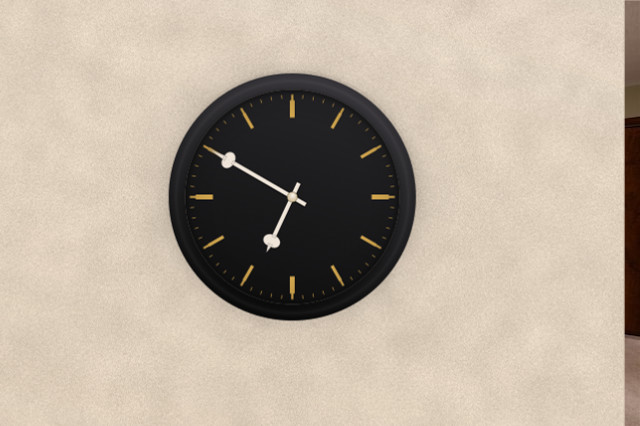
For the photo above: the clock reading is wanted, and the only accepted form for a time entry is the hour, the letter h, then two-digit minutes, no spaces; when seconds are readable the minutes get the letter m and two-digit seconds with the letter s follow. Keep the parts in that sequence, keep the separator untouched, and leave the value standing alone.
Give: 6h50
